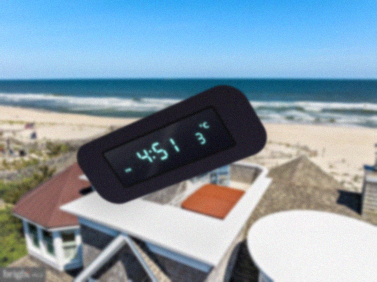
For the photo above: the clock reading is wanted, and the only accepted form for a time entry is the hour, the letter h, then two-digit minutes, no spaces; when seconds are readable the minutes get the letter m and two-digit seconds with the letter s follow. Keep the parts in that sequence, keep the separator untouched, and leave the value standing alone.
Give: 4h51
